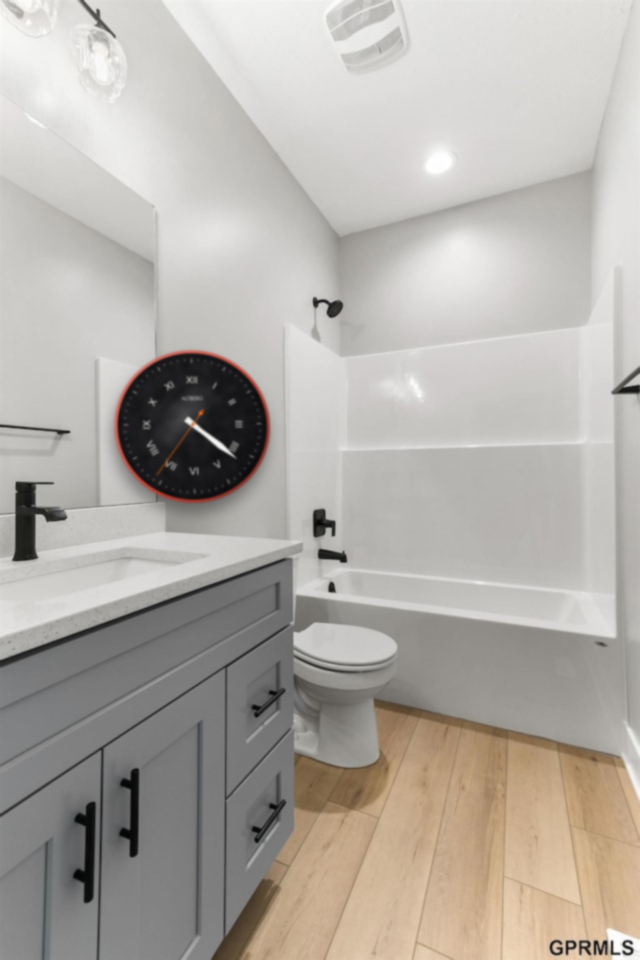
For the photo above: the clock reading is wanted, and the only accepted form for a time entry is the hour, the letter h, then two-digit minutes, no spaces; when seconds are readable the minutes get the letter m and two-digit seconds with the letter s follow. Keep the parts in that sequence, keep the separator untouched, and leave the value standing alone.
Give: 4h21m36s
